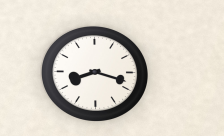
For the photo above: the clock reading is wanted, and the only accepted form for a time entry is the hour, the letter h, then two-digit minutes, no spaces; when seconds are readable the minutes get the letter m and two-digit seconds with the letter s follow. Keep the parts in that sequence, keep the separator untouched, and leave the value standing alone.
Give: 8h18
